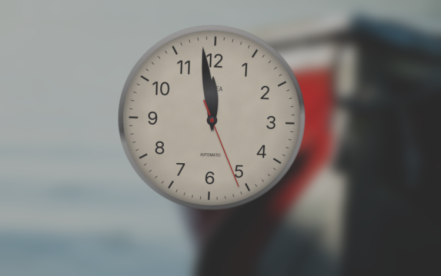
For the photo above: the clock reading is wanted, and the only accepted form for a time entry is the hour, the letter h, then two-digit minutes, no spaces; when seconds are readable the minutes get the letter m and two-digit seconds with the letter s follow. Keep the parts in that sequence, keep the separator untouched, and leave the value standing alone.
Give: 11h58m26s
